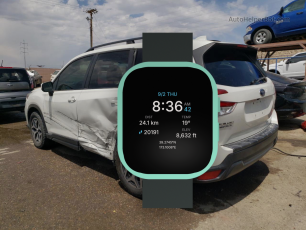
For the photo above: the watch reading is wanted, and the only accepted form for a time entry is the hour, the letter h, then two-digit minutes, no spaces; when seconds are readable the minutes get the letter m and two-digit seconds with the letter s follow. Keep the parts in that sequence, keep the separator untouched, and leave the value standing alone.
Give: 8h36
